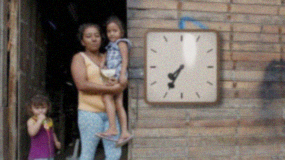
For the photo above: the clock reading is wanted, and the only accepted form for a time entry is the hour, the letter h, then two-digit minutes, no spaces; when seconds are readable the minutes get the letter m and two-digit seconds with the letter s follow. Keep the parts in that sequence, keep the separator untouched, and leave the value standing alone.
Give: 7h35
